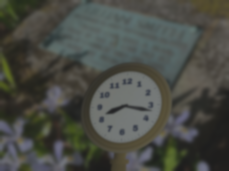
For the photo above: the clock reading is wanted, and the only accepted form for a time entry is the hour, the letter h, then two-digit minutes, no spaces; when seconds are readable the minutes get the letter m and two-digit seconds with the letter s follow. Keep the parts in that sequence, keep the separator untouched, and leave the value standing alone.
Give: 8h17
